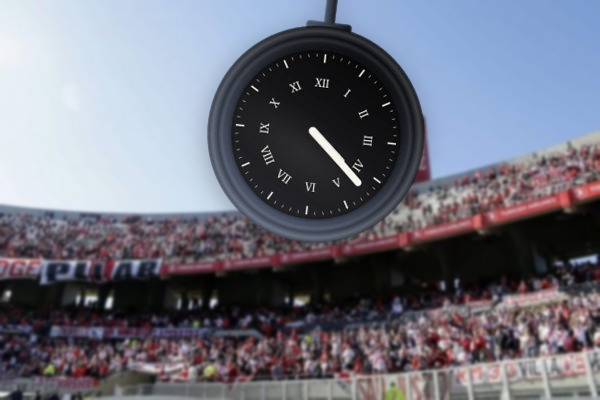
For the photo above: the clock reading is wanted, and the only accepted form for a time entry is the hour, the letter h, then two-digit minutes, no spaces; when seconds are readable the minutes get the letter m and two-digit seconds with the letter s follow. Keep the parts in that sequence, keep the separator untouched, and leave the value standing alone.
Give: 4h22
